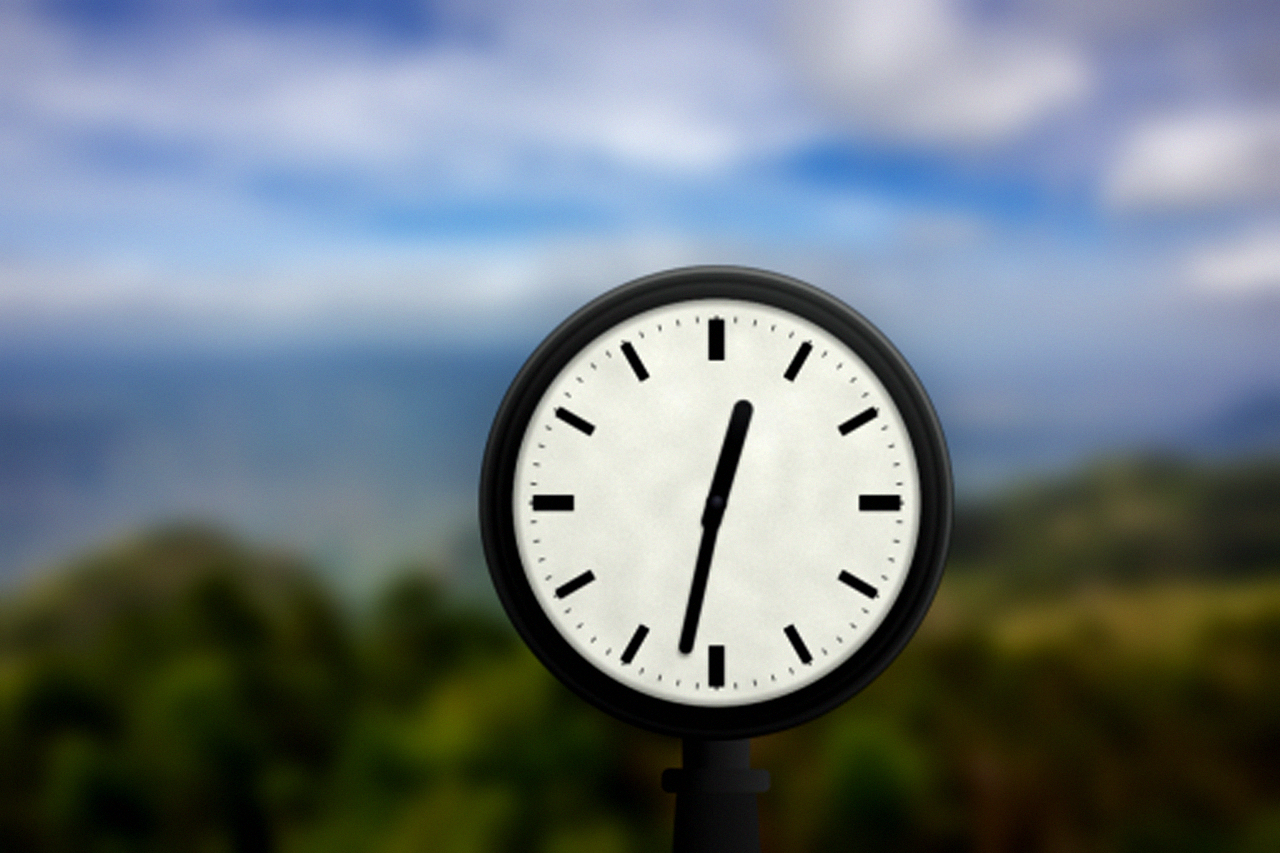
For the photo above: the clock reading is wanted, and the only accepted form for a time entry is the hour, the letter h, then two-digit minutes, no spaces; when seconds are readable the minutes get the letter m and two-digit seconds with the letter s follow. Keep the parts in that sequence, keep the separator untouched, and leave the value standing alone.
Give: 12h32
